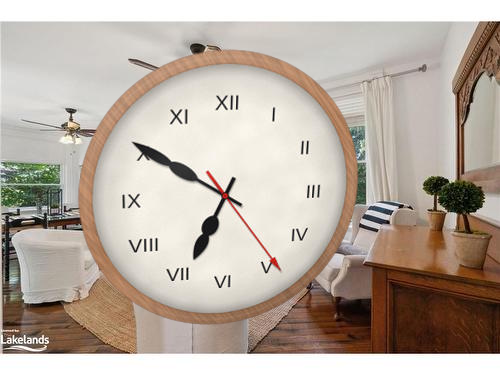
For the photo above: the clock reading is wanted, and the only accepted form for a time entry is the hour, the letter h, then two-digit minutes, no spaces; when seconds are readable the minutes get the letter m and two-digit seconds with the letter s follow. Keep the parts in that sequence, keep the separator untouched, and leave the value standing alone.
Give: 6h50m24s
